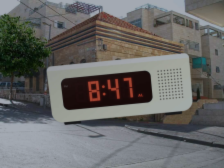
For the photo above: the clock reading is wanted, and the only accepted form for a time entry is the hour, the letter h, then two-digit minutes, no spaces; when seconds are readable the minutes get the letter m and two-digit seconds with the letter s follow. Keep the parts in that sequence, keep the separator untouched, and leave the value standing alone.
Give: 8h47
